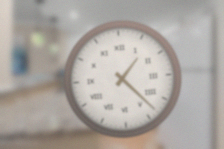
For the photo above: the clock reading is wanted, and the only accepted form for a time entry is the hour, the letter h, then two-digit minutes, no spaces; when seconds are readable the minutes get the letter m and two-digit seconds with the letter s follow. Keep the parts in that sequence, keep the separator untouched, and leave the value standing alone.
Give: 1h23
